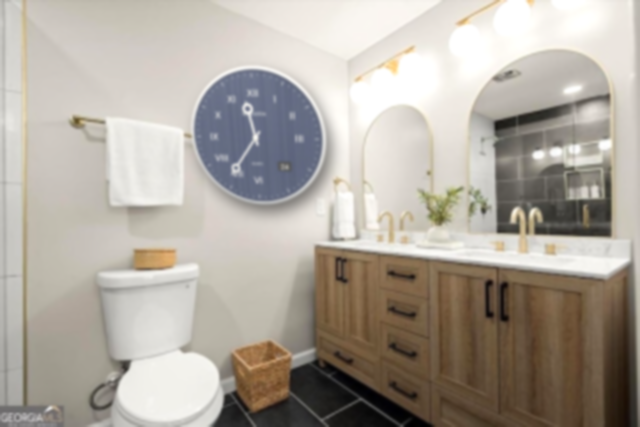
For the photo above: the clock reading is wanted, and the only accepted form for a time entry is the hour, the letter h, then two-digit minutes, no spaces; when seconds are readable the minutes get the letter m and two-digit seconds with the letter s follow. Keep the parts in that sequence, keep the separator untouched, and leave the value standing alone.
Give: 11h36
